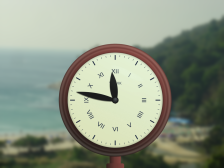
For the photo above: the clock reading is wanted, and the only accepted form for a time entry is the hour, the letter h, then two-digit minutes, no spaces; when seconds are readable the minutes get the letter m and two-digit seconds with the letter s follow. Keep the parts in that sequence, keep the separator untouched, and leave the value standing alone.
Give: 11h47
